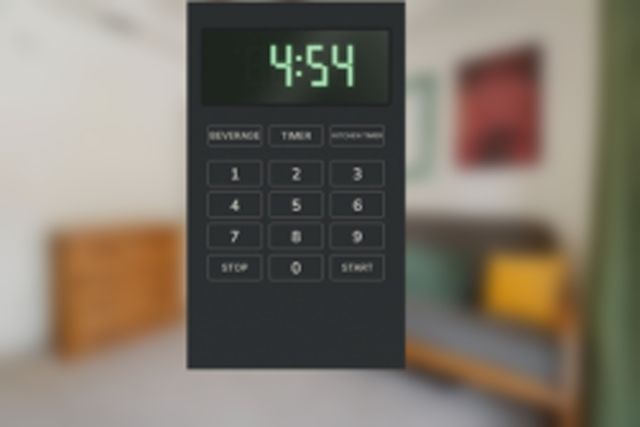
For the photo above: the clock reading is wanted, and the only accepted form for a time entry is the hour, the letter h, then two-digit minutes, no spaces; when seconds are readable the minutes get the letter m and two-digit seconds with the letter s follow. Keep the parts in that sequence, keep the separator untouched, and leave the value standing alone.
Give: 4h54
